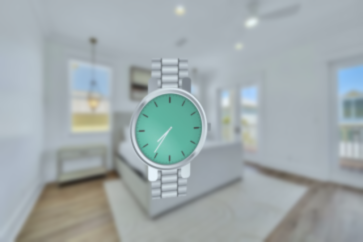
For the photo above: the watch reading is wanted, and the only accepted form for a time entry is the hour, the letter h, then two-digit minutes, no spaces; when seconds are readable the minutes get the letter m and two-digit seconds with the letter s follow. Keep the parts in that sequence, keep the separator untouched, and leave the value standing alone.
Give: 7h36
